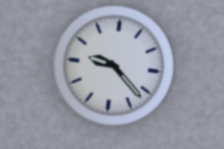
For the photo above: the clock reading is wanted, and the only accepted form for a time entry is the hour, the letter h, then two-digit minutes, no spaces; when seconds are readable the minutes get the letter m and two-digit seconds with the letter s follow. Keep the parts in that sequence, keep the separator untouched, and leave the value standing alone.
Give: 9h22
